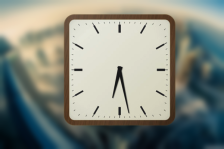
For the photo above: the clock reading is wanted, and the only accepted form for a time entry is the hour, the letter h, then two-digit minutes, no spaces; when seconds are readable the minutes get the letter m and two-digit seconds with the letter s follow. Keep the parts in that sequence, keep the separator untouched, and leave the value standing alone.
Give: 6h28
